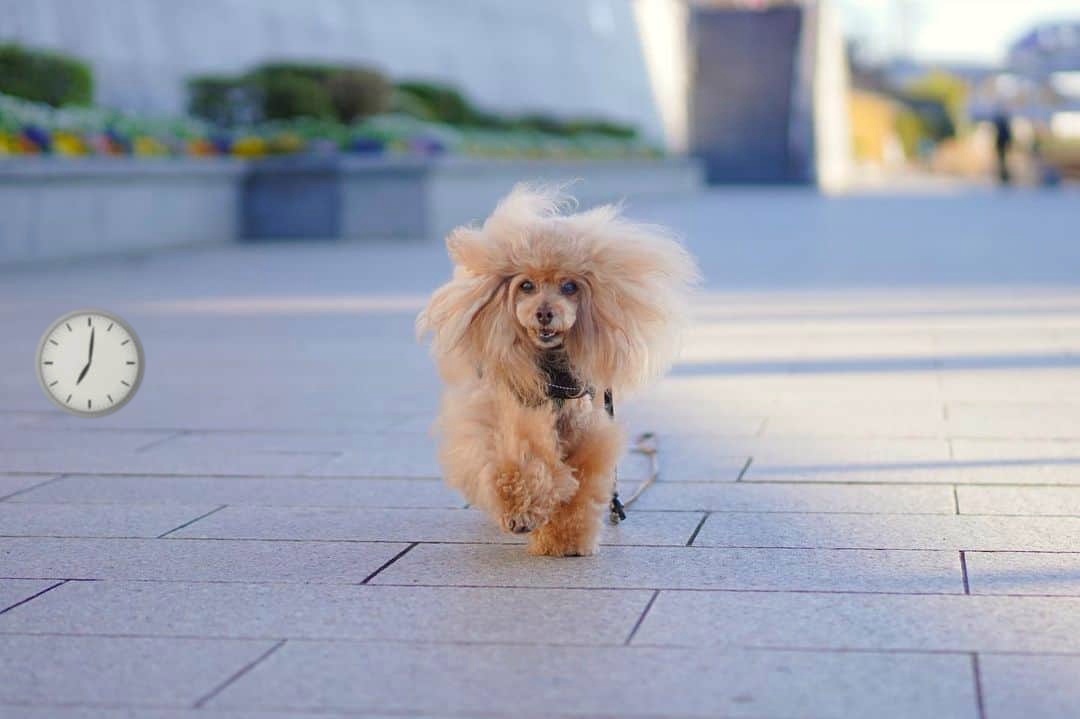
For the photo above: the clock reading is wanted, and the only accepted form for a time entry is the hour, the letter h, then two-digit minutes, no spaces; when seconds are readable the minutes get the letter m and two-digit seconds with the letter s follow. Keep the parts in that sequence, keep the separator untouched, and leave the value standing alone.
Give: 7h01
